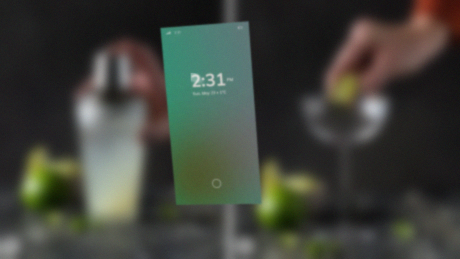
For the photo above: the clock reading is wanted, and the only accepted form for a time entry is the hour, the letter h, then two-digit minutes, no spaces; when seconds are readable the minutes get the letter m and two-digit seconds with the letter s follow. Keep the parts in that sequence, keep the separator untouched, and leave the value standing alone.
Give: 2h31
